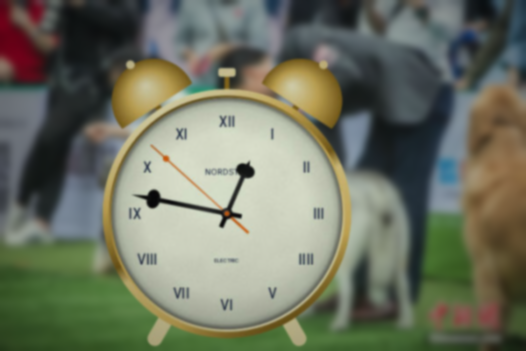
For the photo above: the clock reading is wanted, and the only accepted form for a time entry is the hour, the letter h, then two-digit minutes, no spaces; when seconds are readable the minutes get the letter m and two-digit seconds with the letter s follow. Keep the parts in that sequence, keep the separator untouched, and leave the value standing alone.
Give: 12h46m52s
